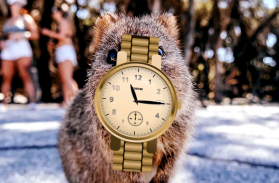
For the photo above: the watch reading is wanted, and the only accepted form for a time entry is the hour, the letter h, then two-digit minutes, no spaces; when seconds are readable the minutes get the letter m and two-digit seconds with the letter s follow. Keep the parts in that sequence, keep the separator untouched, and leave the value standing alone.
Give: 11h15
